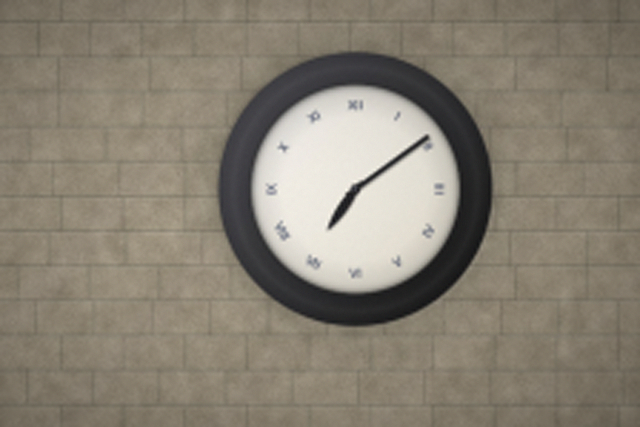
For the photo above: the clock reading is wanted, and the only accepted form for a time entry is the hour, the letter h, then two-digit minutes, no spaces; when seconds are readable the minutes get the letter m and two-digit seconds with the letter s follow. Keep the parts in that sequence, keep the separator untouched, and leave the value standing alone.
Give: 7h09
